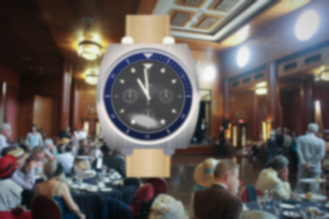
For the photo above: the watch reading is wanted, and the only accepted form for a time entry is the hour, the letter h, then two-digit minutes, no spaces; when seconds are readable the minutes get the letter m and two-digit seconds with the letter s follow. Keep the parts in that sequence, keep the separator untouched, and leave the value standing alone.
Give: 10h59
